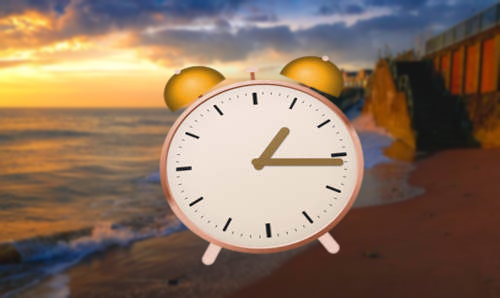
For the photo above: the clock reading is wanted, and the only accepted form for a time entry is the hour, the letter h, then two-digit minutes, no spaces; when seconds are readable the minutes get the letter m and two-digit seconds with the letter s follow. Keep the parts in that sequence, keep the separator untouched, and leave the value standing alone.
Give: 1h16
